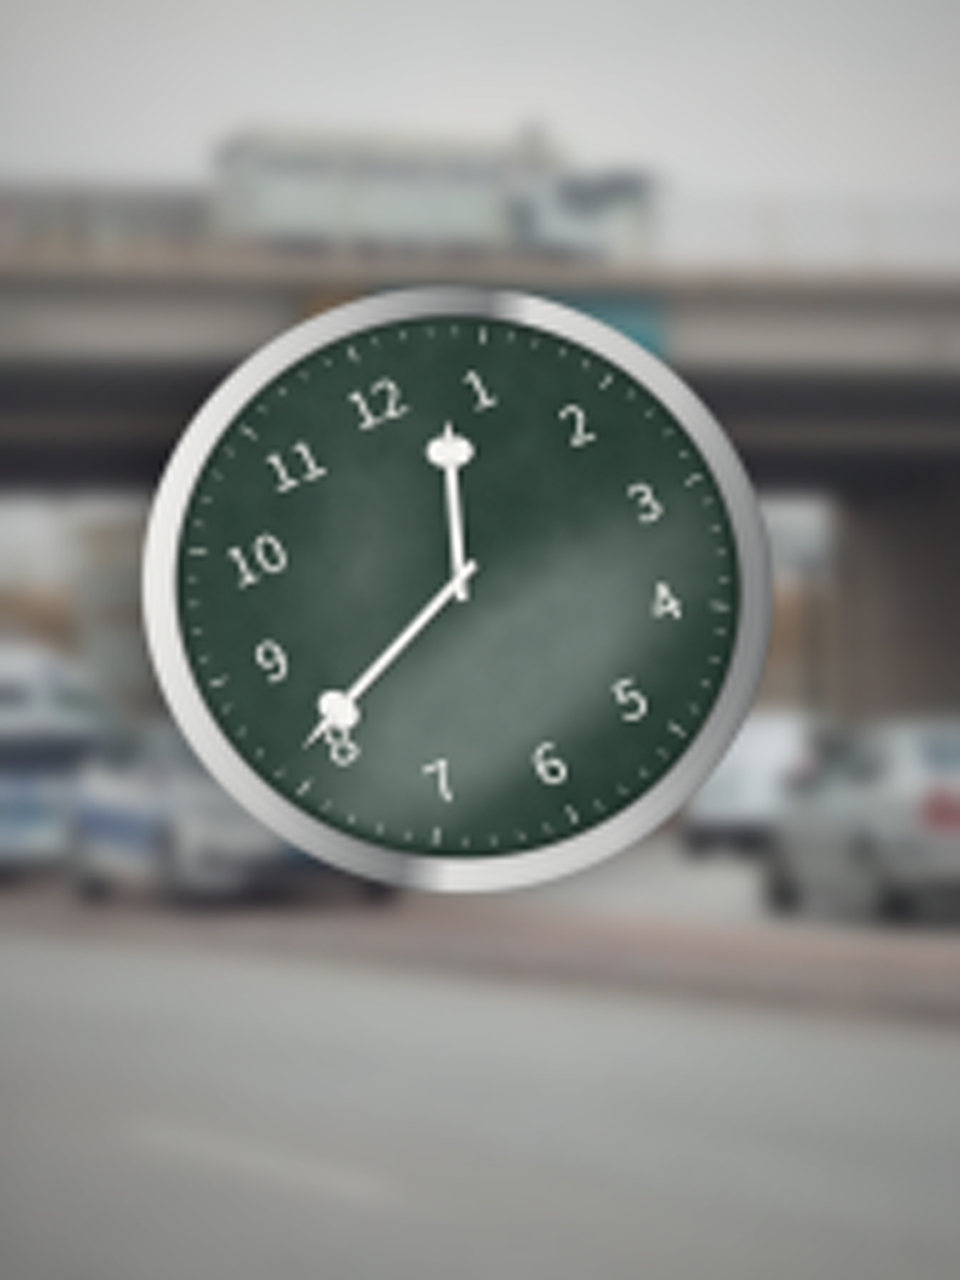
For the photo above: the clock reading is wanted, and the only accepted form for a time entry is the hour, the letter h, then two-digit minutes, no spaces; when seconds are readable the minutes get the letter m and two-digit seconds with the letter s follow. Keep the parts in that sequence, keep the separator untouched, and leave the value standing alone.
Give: 12h41
